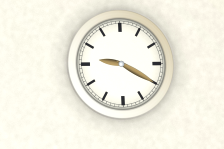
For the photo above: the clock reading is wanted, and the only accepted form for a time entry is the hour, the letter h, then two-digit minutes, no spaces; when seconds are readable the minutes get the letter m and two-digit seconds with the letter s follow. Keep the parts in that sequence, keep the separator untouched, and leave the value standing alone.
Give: 9h20
